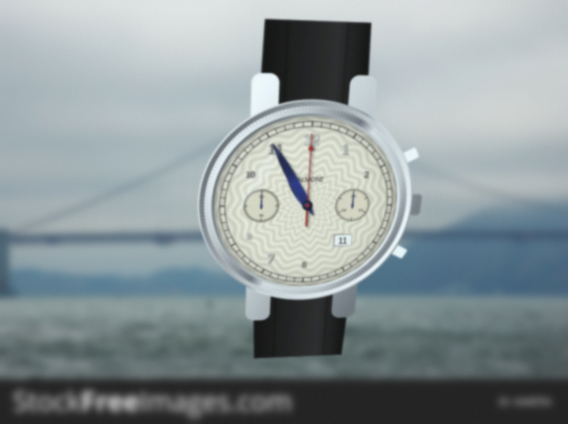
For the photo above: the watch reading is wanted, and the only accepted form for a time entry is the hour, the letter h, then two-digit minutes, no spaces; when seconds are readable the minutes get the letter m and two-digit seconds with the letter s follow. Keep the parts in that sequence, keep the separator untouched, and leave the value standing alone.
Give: 10h55
